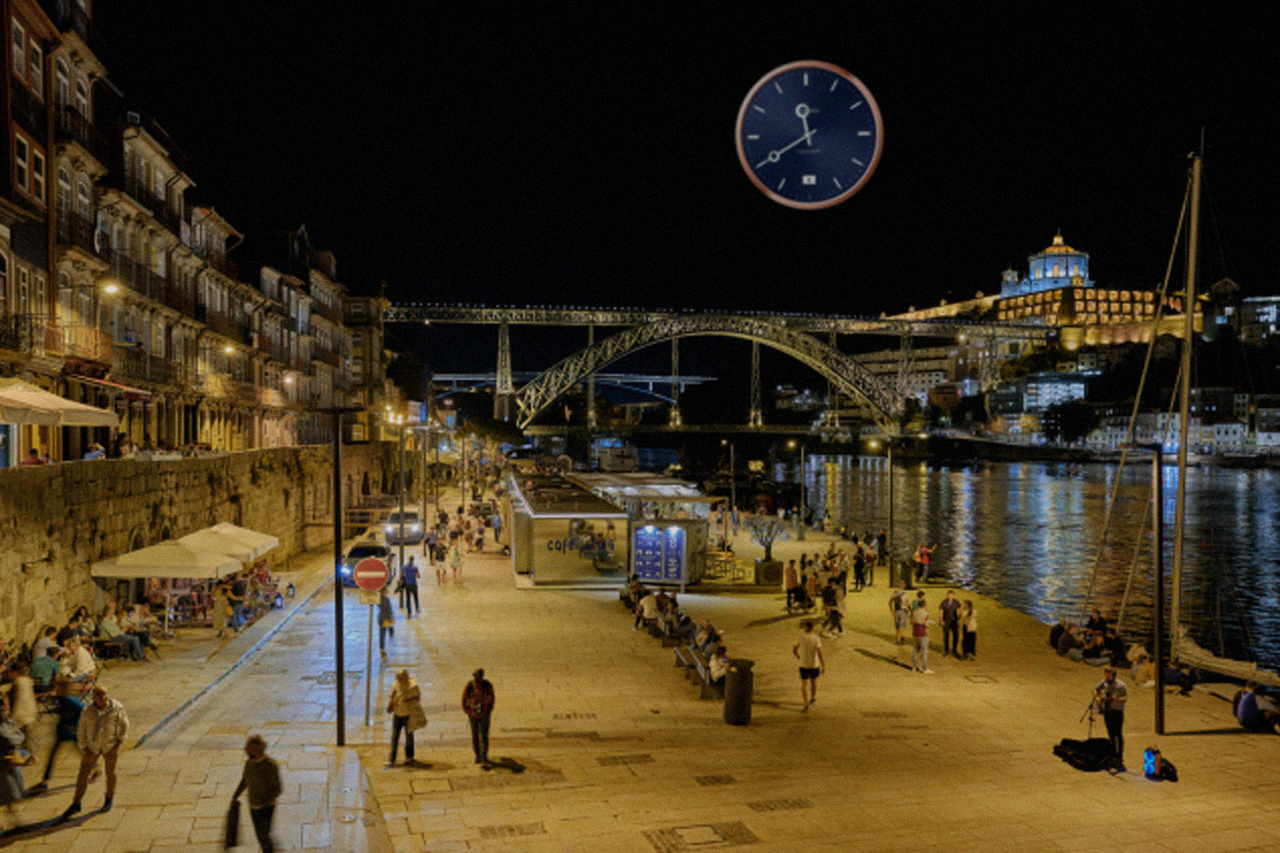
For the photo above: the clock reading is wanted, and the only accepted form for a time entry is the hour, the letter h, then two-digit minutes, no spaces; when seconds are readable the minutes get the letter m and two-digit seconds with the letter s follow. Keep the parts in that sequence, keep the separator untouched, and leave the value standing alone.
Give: 11h40
